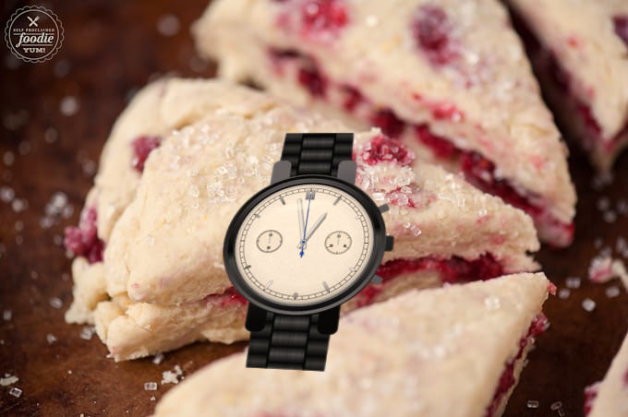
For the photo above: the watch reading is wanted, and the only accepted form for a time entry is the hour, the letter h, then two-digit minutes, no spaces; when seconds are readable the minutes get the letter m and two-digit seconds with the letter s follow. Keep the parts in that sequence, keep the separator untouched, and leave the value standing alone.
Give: 12h58
